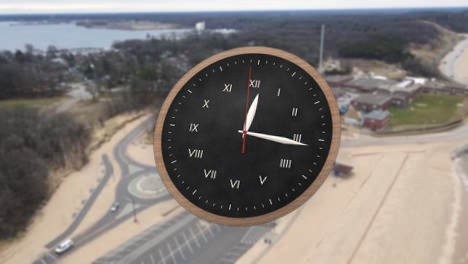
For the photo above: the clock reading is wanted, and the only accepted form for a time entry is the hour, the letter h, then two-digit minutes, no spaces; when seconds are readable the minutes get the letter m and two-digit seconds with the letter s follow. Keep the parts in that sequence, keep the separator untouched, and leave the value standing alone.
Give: 12h15m59s
